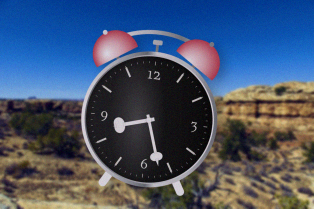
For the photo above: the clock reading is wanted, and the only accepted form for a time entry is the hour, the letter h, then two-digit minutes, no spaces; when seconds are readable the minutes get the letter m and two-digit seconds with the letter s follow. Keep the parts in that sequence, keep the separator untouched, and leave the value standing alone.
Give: 8h27
